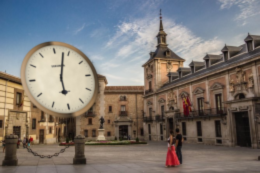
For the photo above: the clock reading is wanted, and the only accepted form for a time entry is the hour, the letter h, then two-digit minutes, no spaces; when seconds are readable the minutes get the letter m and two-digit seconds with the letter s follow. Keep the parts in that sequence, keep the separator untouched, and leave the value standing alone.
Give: 6h03
